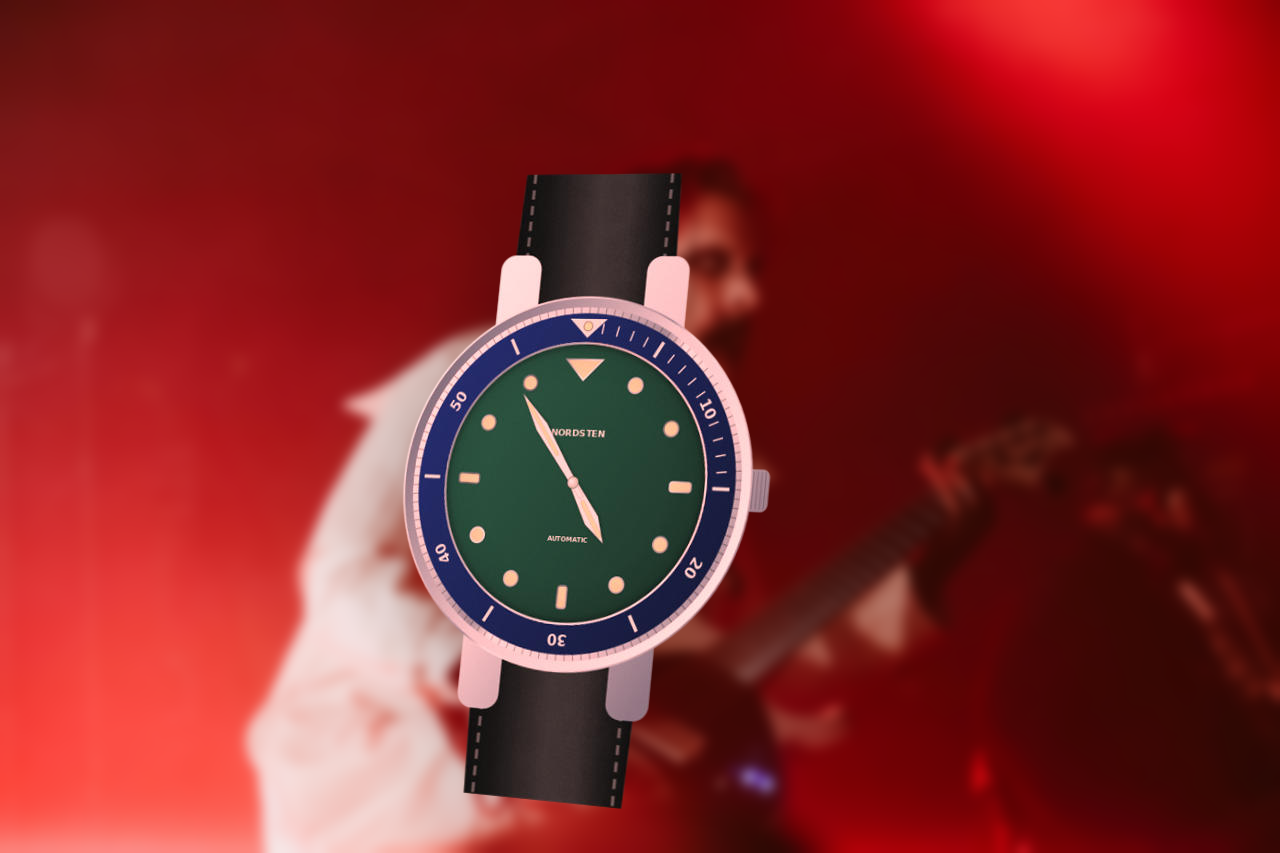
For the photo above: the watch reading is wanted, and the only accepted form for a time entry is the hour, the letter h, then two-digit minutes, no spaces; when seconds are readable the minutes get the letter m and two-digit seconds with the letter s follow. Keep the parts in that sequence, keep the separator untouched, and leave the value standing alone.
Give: 4h54
